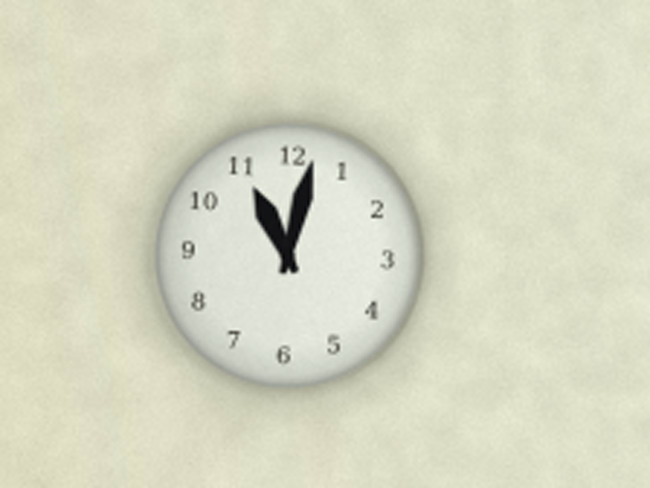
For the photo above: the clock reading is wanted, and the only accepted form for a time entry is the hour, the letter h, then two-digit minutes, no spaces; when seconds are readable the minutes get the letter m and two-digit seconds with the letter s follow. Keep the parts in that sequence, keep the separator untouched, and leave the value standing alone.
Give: 11h02
